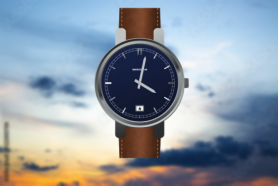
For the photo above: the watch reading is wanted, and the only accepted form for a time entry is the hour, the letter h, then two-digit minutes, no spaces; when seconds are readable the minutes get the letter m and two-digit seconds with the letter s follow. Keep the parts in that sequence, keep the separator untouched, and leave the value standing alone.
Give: 4h02
